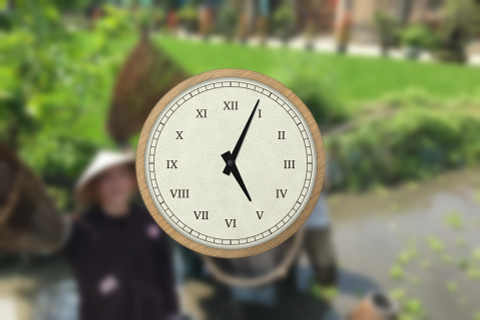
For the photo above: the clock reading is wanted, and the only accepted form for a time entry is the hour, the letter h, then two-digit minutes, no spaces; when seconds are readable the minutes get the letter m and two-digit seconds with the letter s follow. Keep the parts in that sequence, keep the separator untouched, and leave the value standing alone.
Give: 5h04
